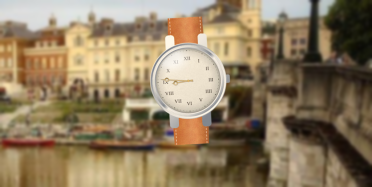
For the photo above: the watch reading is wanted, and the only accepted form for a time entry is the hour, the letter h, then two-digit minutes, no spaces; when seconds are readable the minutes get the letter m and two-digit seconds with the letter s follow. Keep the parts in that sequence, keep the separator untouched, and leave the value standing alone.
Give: 8h46
